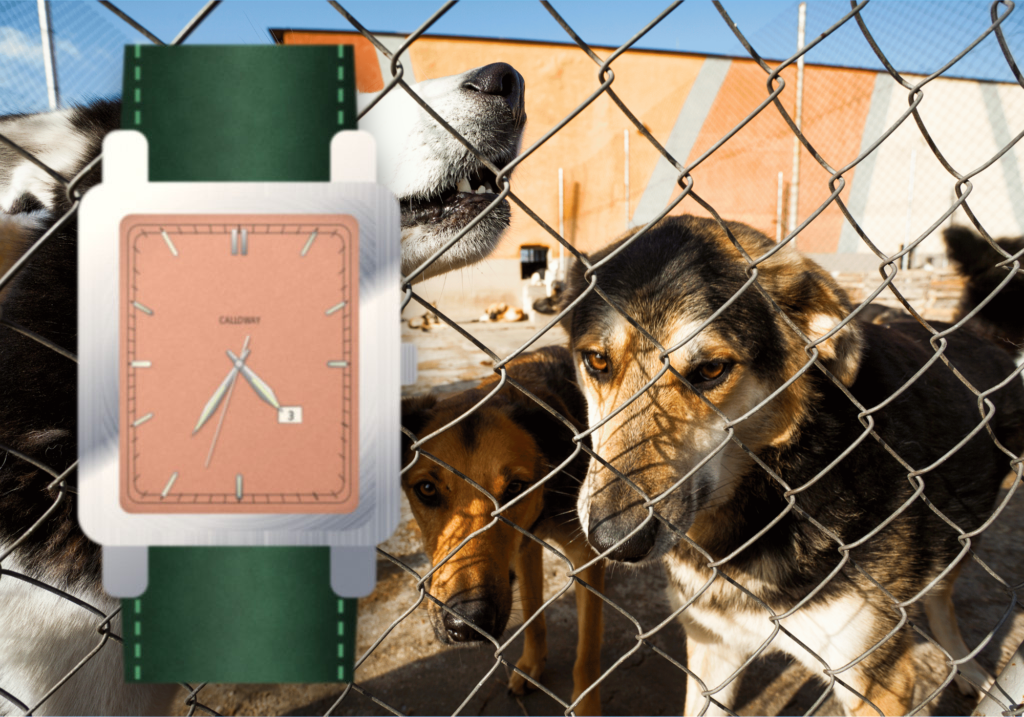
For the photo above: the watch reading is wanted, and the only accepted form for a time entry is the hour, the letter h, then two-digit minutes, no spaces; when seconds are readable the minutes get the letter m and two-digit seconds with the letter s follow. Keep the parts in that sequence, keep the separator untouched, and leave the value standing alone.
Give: 4h35m33s
